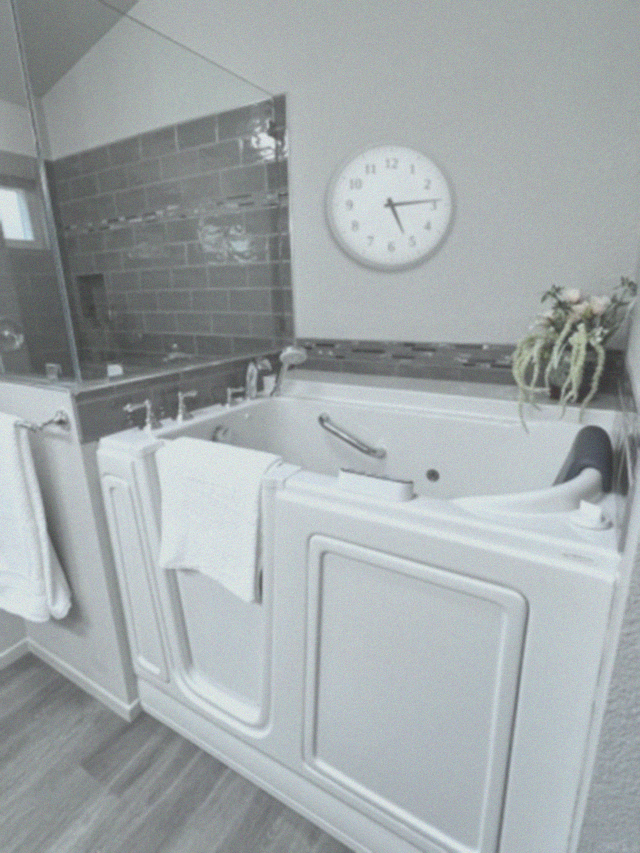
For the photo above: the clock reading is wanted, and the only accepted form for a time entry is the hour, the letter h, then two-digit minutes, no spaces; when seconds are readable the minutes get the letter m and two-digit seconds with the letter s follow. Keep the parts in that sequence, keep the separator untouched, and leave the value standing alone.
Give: 5h14
